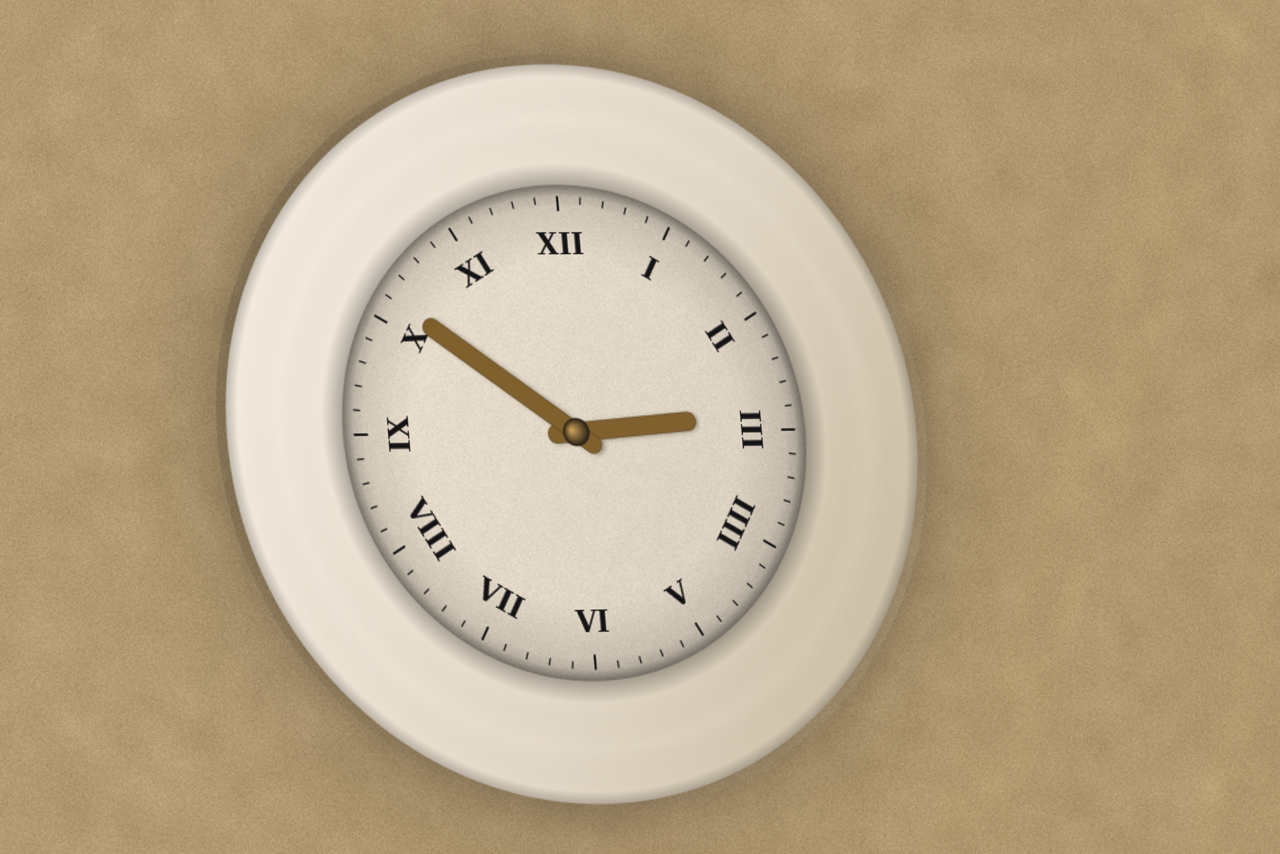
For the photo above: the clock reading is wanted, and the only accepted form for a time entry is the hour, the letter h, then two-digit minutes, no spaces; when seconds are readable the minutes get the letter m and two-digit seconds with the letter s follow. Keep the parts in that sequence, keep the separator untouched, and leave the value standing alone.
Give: 2h51
